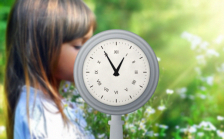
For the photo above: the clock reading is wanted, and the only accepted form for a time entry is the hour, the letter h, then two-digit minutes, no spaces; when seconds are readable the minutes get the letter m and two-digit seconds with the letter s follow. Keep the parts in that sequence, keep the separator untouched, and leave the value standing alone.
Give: 12h55
